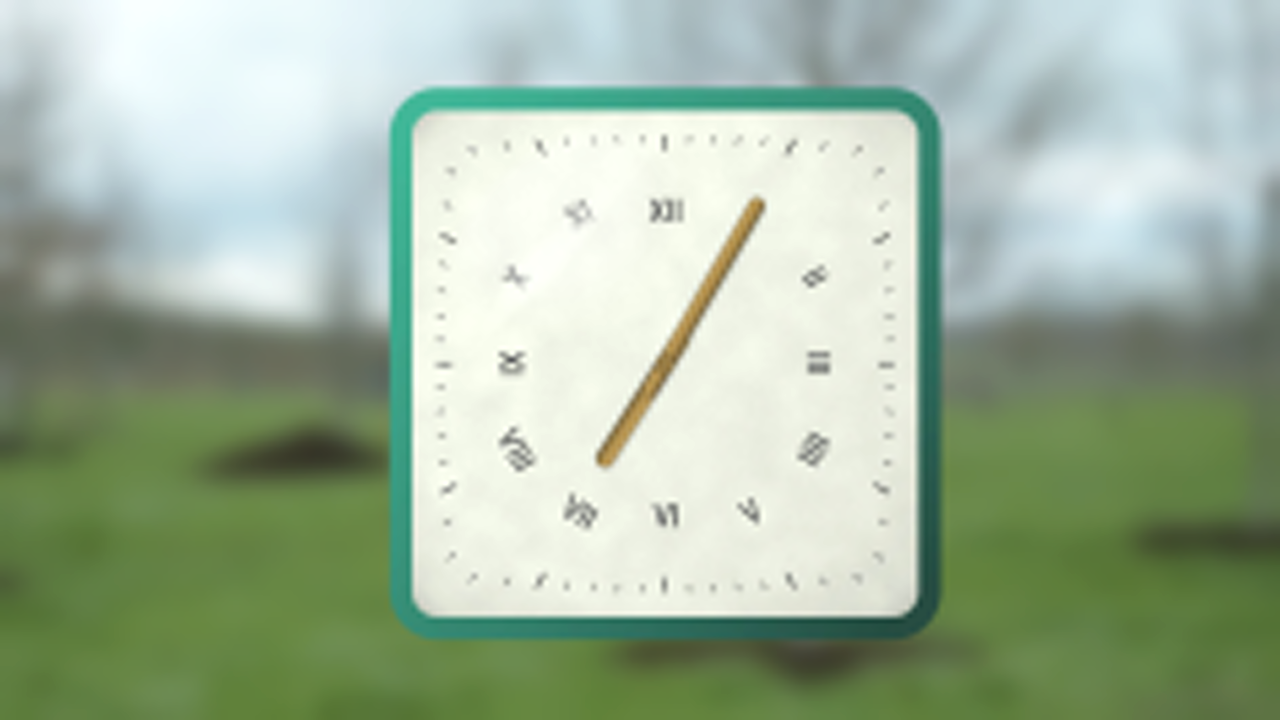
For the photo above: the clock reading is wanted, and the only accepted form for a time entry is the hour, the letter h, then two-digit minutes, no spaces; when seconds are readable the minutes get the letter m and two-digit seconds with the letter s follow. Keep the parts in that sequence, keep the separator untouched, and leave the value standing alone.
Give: 7h05
